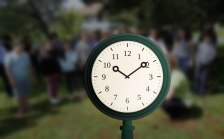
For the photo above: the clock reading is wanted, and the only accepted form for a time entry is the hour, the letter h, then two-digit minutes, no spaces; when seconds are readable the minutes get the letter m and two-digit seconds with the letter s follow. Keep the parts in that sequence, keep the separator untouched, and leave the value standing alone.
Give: 10h09
